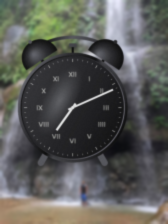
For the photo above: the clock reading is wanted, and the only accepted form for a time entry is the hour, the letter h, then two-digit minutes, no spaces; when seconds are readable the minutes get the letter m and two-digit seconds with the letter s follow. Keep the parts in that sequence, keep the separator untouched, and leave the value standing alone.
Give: 7h11
